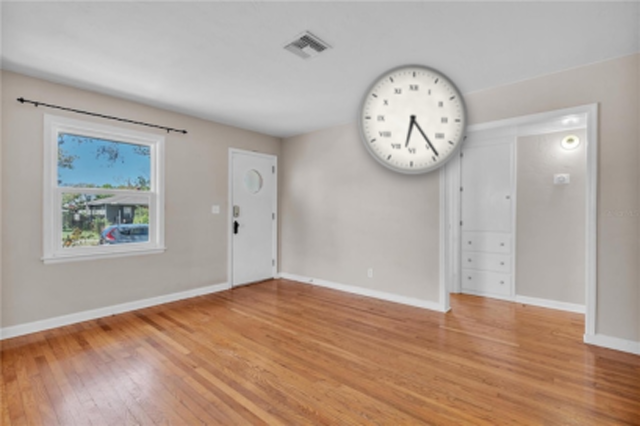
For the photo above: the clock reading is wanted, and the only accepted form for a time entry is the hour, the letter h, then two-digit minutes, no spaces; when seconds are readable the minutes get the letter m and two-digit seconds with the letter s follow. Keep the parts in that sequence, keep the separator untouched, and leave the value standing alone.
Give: 6h24
